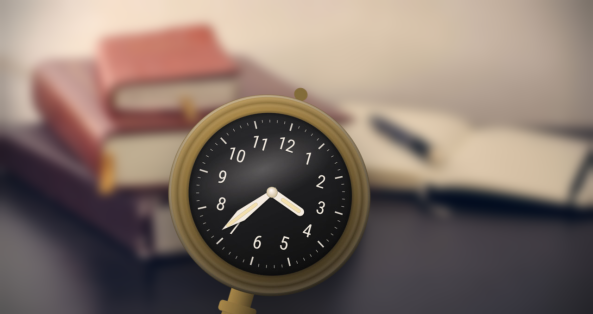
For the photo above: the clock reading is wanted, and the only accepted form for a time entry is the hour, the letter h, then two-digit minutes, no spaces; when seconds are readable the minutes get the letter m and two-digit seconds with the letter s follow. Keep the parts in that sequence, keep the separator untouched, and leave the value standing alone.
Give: 3h36
